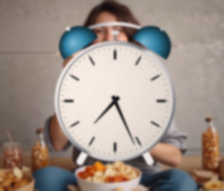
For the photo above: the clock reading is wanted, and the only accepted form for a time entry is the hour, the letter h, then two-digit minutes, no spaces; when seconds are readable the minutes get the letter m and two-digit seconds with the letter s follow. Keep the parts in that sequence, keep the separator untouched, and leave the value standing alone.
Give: 7h26
